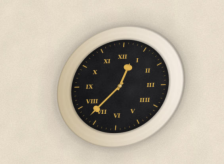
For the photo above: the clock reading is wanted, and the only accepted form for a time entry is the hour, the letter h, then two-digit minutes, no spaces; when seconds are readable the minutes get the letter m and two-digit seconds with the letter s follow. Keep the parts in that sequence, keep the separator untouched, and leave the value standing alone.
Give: 12h37
